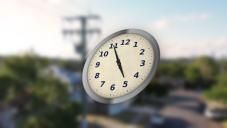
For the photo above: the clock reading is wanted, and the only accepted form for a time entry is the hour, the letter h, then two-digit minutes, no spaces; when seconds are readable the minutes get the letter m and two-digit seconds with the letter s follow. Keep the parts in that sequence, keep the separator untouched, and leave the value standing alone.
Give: 4h55
